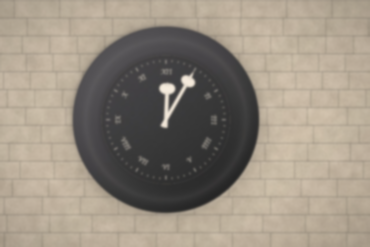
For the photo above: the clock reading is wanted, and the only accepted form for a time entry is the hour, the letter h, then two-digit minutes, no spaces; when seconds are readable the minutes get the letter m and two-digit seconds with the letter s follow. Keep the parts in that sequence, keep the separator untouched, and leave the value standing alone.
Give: 12h05
